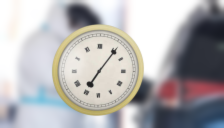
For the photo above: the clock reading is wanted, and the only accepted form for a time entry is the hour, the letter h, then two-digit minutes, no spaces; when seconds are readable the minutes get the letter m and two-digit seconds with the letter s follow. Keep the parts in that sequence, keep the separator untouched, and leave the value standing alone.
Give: 7h06
